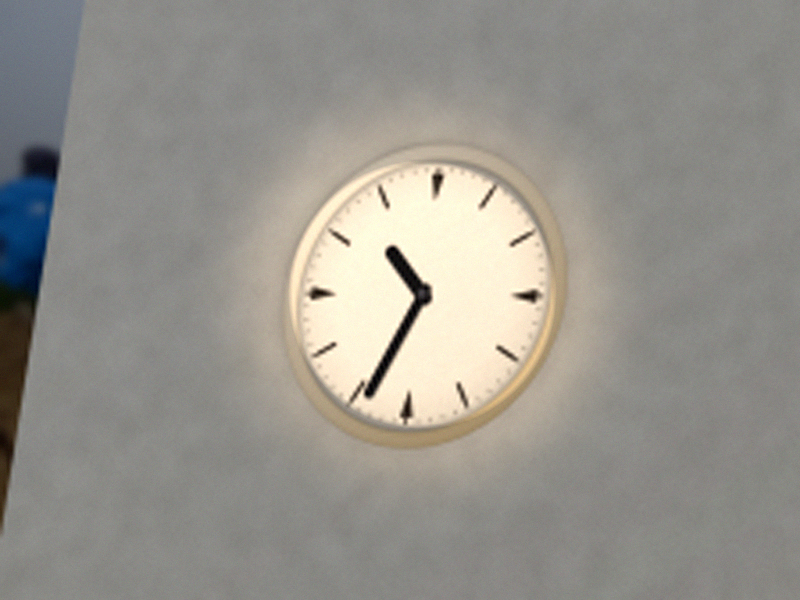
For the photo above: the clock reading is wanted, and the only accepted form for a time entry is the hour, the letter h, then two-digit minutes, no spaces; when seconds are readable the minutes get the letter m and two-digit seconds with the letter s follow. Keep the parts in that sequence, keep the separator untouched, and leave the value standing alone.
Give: 10h34
